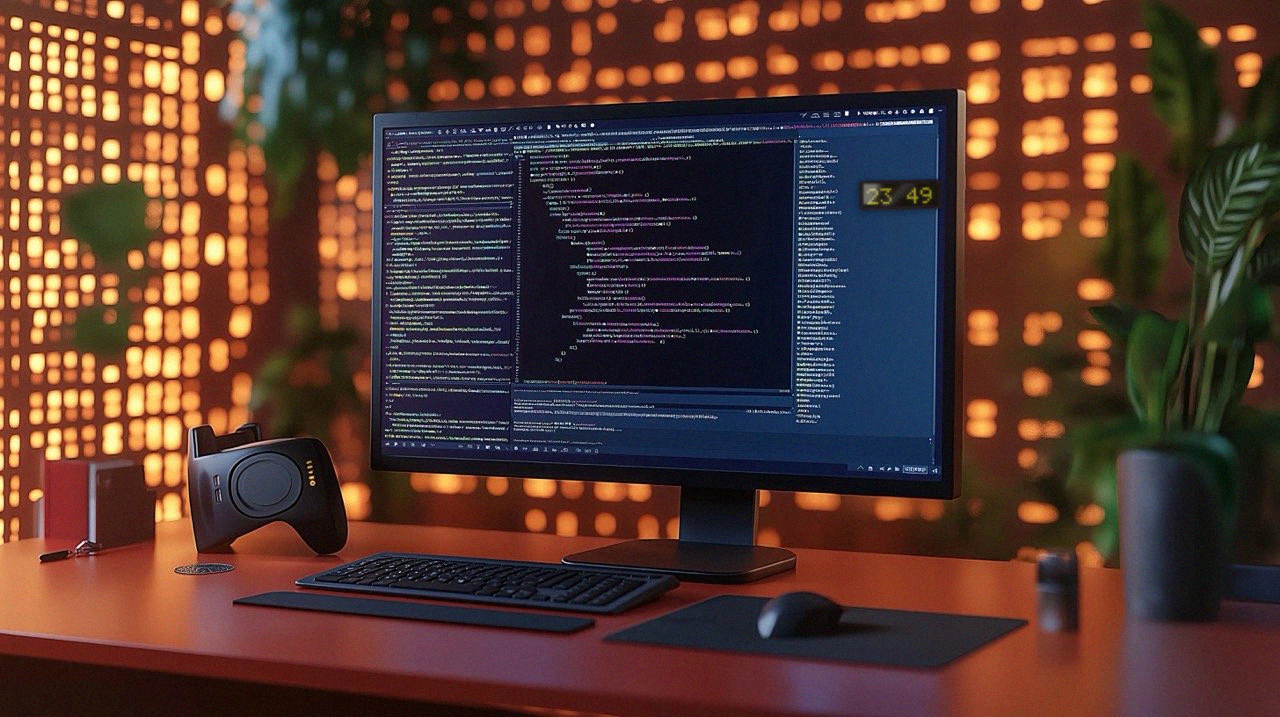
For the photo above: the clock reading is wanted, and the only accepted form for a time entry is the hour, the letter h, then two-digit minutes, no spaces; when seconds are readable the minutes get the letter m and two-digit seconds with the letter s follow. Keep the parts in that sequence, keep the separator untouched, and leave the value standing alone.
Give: 23h49
